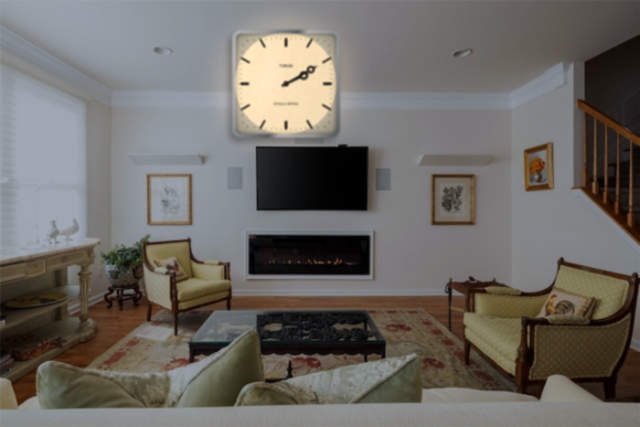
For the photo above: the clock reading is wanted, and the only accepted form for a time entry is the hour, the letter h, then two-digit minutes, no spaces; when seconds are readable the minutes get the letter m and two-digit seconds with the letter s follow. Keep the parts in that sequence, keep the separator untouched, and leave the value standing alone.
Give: 2h10
